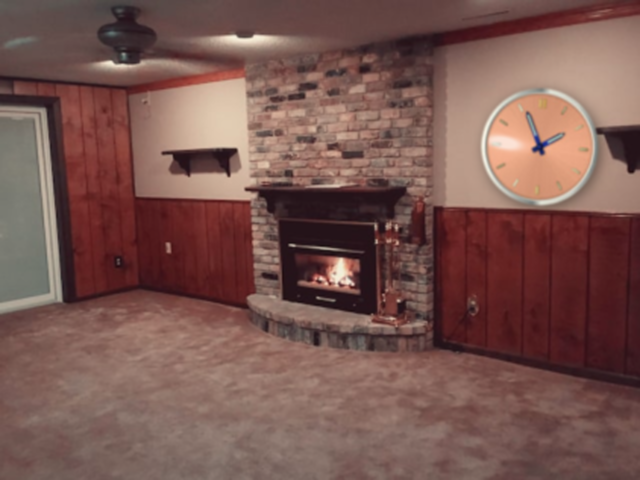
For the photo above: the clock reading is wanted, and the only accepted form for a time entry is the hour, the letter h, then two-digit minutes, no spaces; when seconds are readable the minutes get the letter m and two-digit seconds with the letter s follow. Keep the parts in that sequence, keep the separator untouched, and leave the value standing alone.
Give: 1h56
